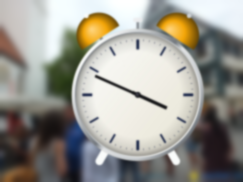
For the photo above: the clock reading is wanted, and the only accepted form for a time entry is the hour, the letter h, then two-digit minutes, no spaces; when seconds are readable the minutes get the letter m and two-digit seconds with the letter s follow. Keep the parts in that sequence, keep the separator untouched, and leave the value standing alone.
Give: 3h49
